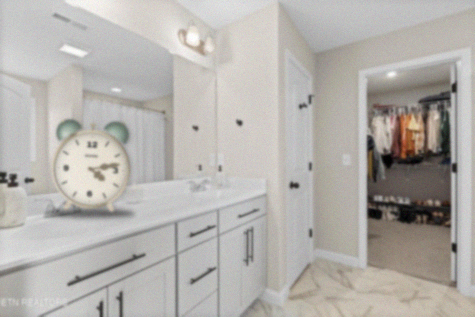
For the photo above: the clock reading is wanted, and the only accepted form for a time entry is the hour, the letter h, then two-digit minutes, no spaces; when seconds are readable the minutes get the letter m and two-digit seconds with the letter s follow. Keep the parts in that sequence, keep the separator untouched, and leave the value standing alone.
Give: 4h13
